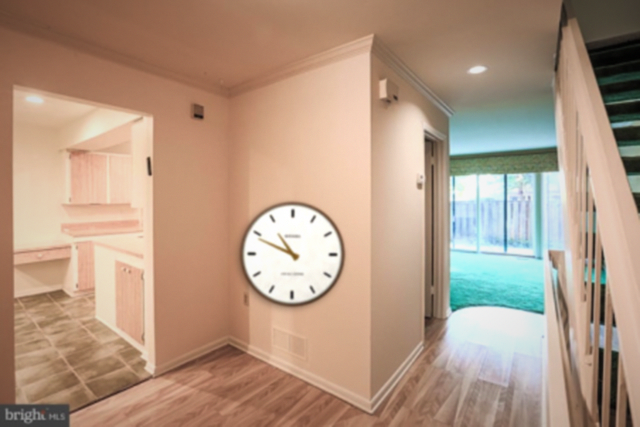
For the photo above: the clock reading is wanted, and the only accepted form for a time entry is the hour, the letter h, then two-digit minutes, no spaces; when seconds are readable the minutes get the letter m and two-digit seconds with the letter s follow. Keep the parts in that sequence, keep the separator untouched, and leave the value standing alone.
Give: 10h49
